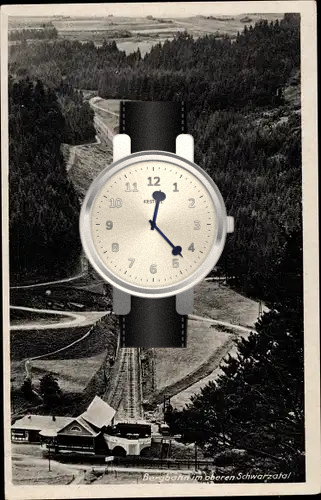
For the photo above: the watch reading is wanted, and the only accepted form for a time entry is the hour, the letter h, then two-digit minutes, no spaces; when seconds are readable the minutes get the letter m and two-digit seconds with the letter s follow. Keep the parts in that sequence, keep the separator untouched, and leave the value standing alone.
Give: 12h23
